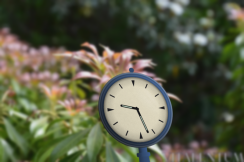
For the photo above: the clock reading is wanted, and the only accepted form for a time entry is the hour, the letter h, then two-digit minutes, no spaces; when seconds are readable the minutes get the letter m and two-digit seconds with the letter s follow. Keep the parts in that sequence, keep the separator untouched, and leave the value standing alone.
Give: 9h27
